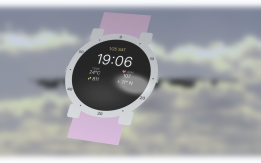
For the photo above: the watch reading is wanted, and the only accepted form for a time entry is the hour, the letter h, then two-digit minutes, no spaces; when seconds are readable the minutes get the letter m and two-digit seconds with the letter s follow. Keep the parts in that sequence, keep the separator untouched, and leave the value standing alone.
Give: 19h06
